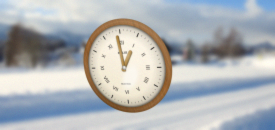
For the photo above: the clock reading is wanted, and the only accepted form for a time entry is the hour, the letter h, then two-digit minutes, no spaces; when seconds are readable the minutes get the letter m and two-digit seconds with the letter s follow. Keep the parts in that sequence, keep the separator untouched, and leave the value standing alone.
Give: 12h59
